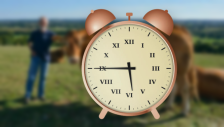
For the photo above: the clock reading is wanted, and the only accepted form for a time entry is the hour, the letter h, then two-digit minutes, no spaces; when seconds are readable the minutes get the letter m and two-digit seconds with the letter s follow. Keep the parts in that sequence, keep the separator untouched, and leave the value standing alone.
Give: 5h45
